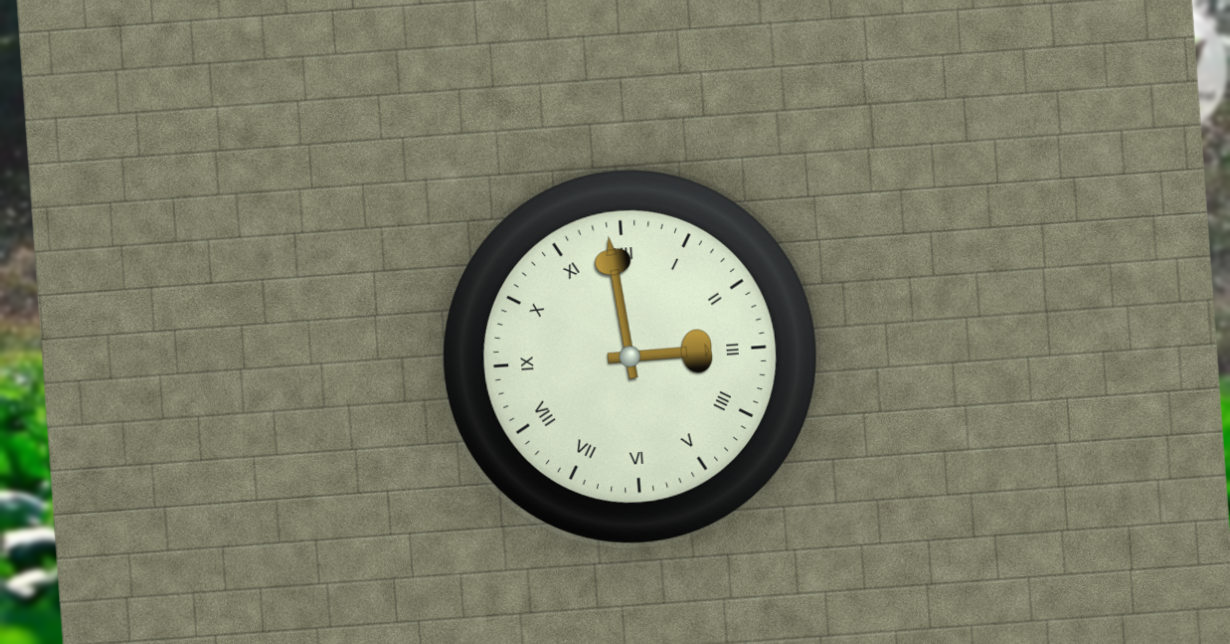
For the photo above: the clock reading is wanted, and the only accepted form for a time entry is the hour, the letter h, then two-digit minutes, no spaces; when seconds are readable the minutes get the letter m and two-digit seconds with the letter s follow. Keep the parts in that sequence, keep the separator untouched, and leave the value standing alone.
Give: 2h59
